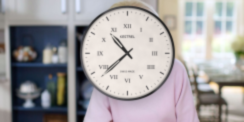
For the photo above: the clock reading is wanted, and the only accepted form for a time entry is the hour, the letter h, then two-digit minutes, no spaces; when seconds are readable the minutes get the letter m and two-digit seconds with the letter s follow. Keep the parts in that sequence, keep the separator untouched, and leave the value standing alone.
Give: 10h38
